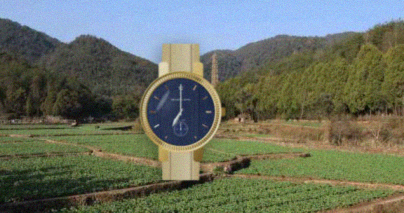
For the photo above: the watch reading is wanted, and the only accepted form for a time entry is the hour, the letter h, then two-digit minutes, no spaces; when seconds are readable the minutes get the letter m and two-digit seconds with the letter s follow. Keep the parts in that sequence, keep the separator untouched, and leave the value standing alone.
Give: 7h00
